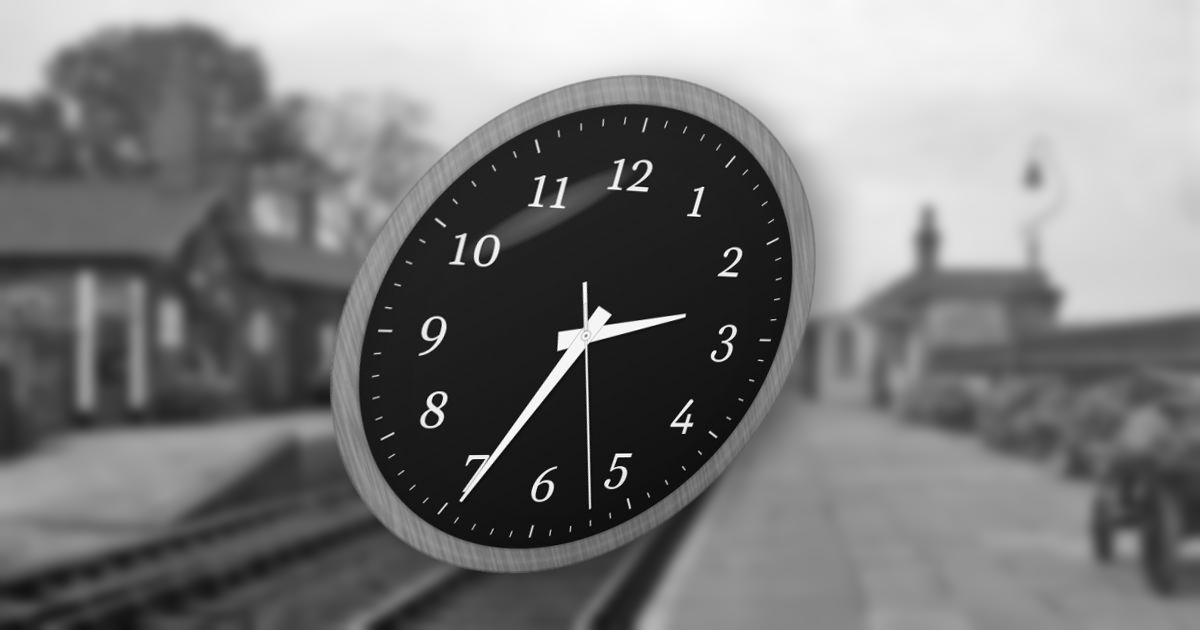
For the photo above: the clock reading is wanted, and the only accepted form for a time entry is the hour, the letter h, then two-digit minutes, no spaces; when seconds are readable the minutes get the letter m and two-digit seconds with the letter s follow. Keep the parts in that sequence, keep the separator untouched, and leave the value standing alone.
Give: 2h34m27s
